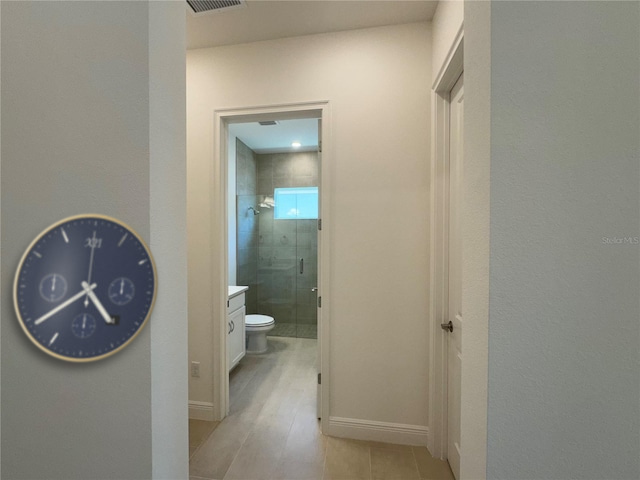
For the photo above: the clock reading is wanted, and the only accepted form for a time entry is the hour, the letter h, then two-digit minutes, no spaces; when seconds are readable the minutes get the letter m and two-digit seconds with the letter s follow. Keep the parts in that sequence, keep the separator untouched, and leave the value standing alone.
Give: 4h39
